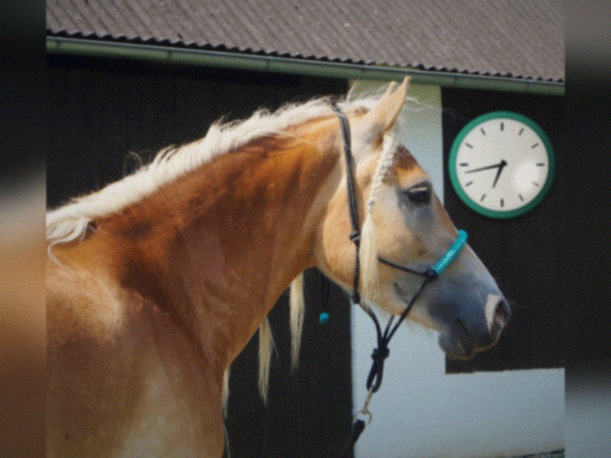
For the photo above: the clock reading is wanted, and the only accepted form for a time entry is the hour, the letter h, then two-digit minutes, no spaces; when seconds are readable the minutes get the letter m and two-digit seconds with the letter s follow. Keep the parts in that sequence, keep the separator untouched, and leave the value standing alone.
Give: 6h43
